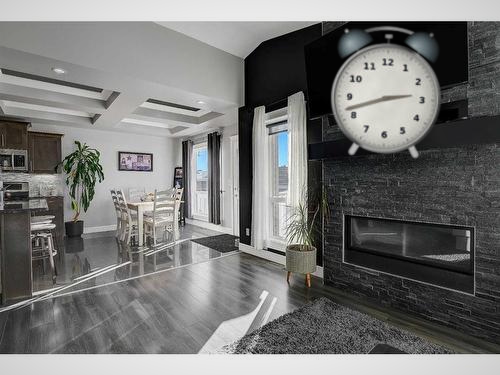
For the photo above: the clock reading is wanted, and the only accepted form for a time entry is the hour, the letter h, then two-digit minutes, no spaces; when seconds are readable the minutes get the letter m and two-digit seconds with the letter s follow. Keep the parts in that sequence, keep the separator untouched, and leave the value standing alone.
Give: 2h42
